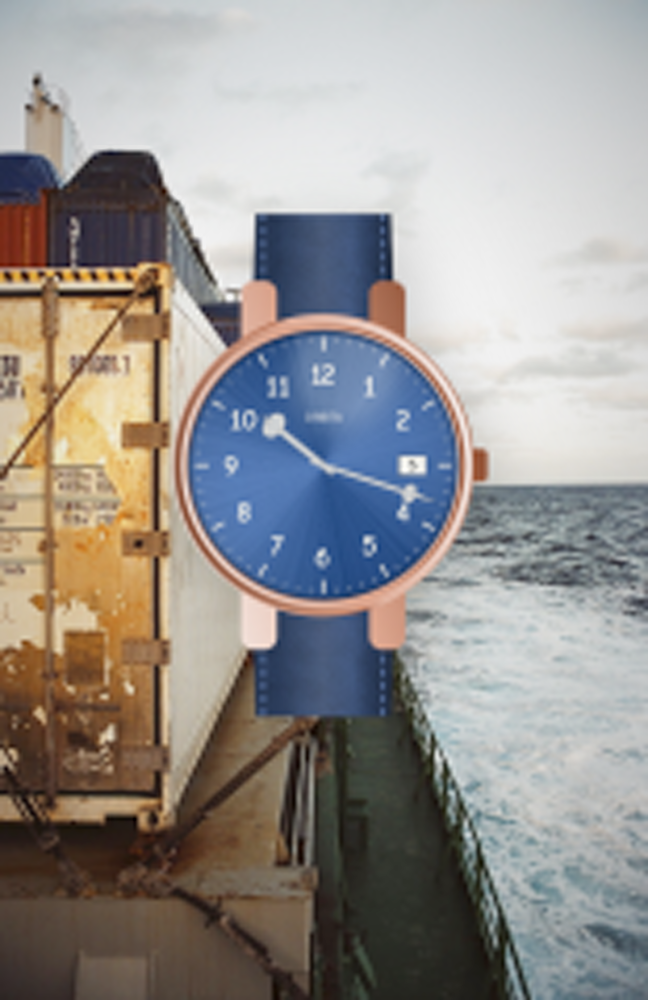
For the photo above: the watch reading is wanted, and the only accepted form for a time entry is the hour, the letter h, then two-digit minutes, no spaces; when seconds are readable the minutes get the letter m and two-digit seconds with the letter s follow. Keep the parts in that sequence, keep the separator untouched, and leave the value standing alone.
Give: 10h18
